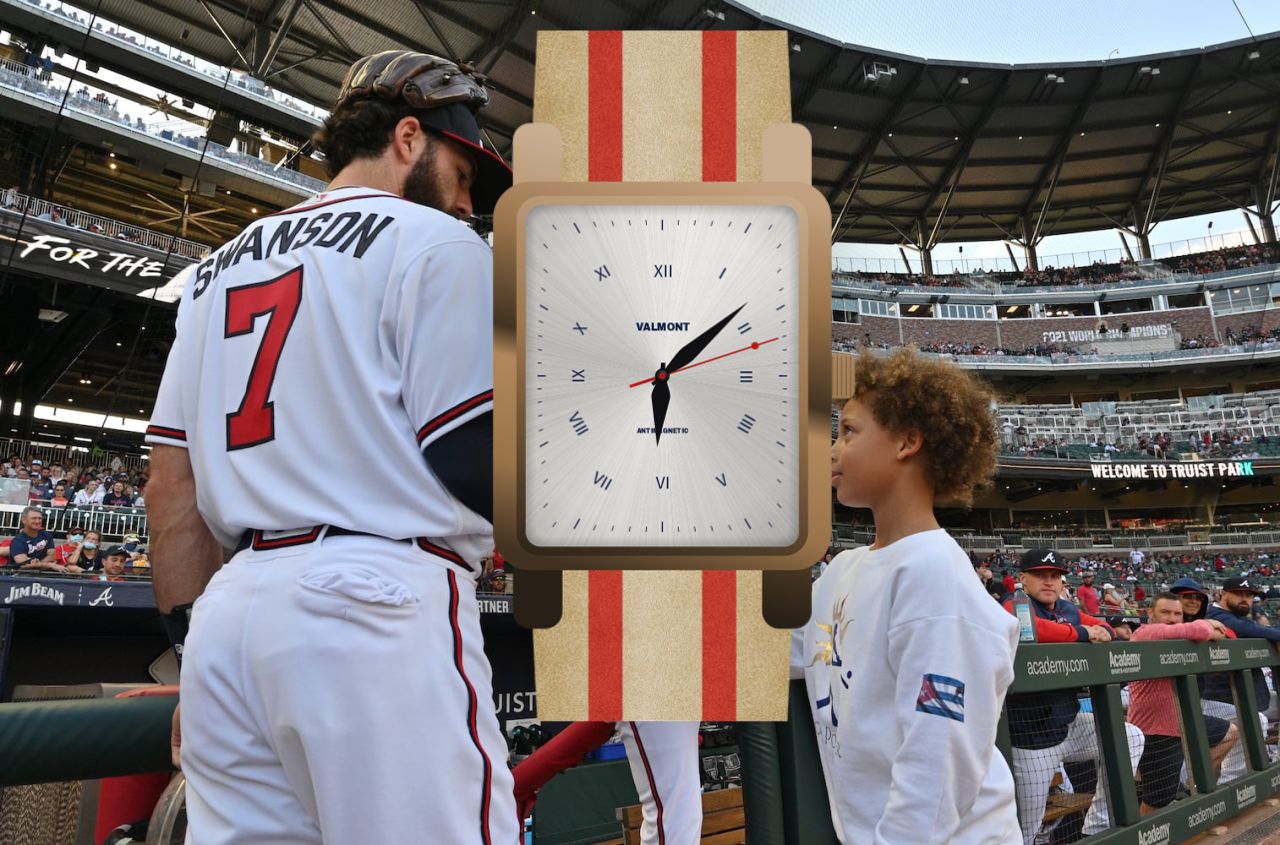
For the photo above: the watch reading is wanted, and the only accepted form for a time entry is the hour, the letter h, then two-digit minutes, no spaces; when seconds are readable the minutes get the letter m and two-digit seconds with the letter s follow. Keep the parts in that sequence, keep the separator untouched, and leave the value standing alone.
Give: 6h08m12s
